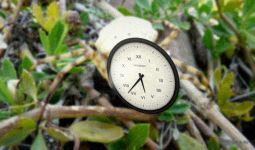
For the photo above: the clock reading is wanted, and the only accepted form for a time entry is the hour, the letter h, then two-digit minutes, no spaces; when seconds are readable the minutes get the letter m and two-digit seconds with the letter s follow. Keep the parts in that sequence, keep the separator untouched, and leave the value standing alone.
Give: 5h37
